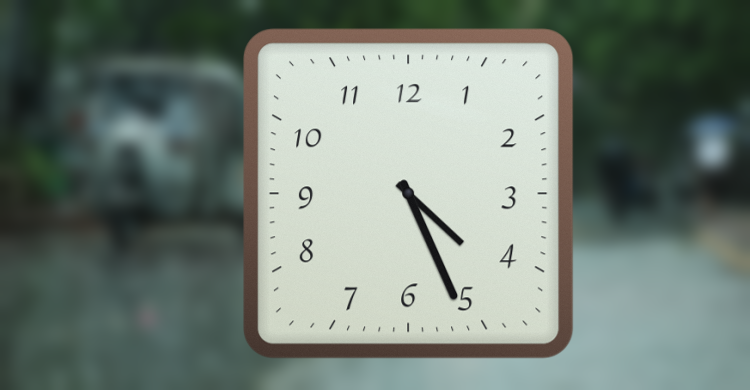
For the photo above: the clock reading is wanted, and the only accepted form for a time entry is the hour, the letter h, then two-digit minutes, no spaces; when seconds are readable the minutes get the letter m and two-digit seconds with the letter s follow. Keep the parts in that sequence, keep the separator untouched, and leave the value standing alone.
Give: 4h26
